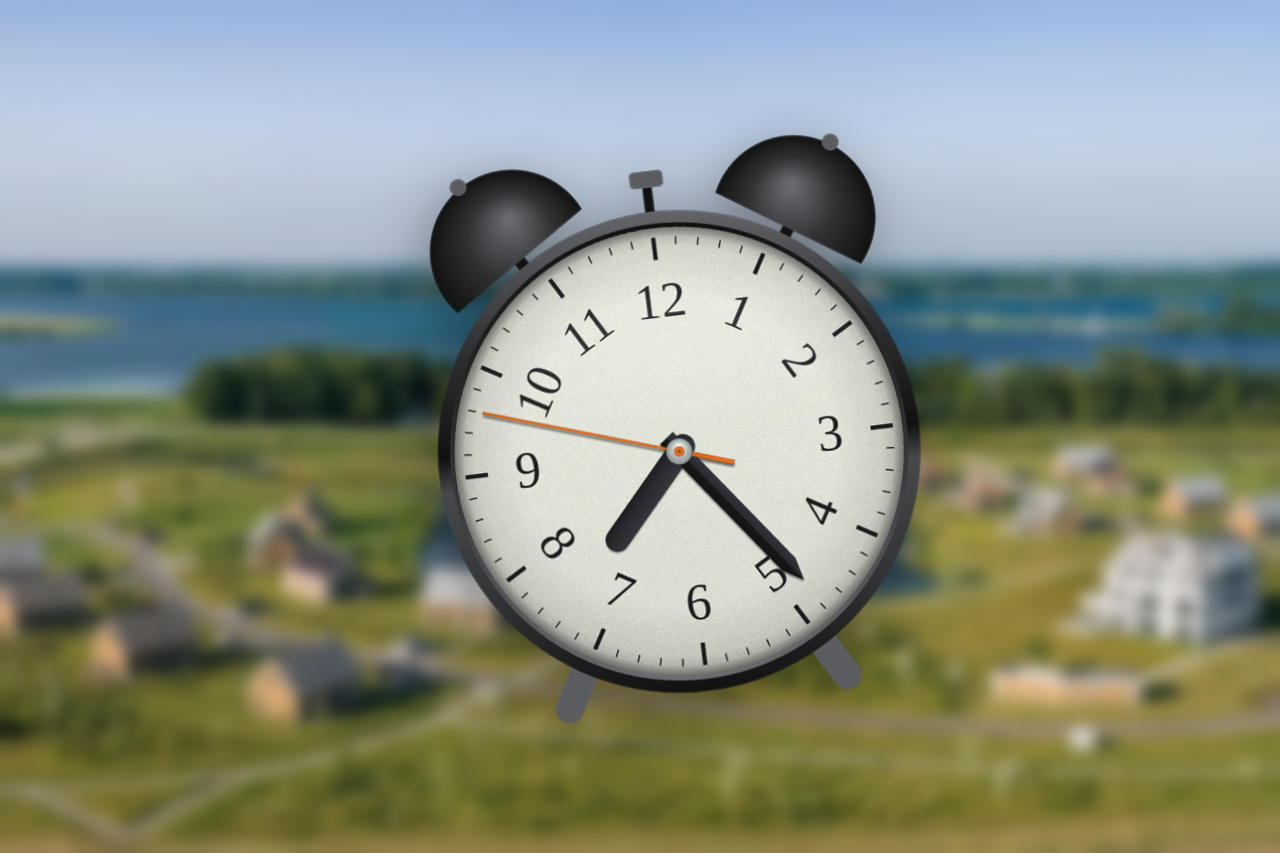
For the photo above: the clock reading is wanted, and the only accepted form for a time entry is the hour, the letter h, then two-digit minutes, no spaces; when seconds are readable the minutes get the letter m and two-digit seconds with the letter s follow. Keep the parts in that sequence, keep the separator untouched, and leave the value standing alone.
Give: 7h23m48s
